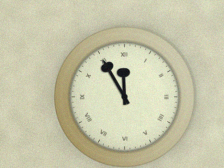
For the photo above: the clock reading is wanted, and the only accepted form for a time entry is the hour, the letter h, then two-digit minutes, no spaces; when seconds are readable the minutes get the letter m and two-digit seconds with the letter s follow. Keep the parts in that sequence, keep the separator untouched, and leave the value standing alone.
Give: 11h55
